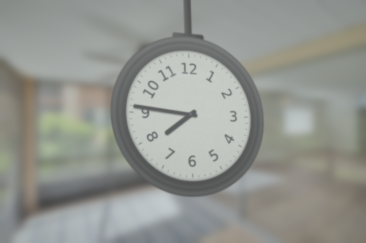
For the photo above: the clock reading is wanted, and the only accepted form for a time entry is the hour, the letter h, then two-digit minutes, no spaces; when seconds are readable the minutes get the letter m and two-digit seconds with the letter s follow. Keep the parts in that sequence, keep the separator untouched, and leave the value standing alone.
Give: 7h46
